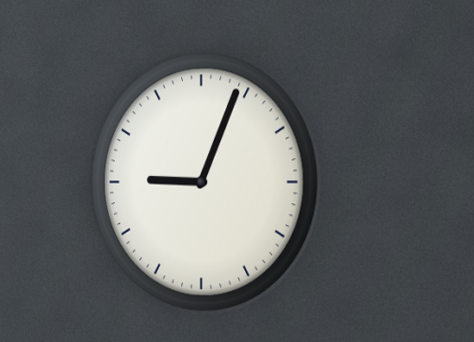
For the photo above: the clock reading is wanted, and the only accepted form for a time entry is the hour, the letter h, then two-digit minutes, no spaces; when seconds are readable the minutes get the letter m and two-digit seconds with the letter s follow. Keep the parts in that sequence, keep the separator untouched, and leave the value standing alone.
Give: 9h04
